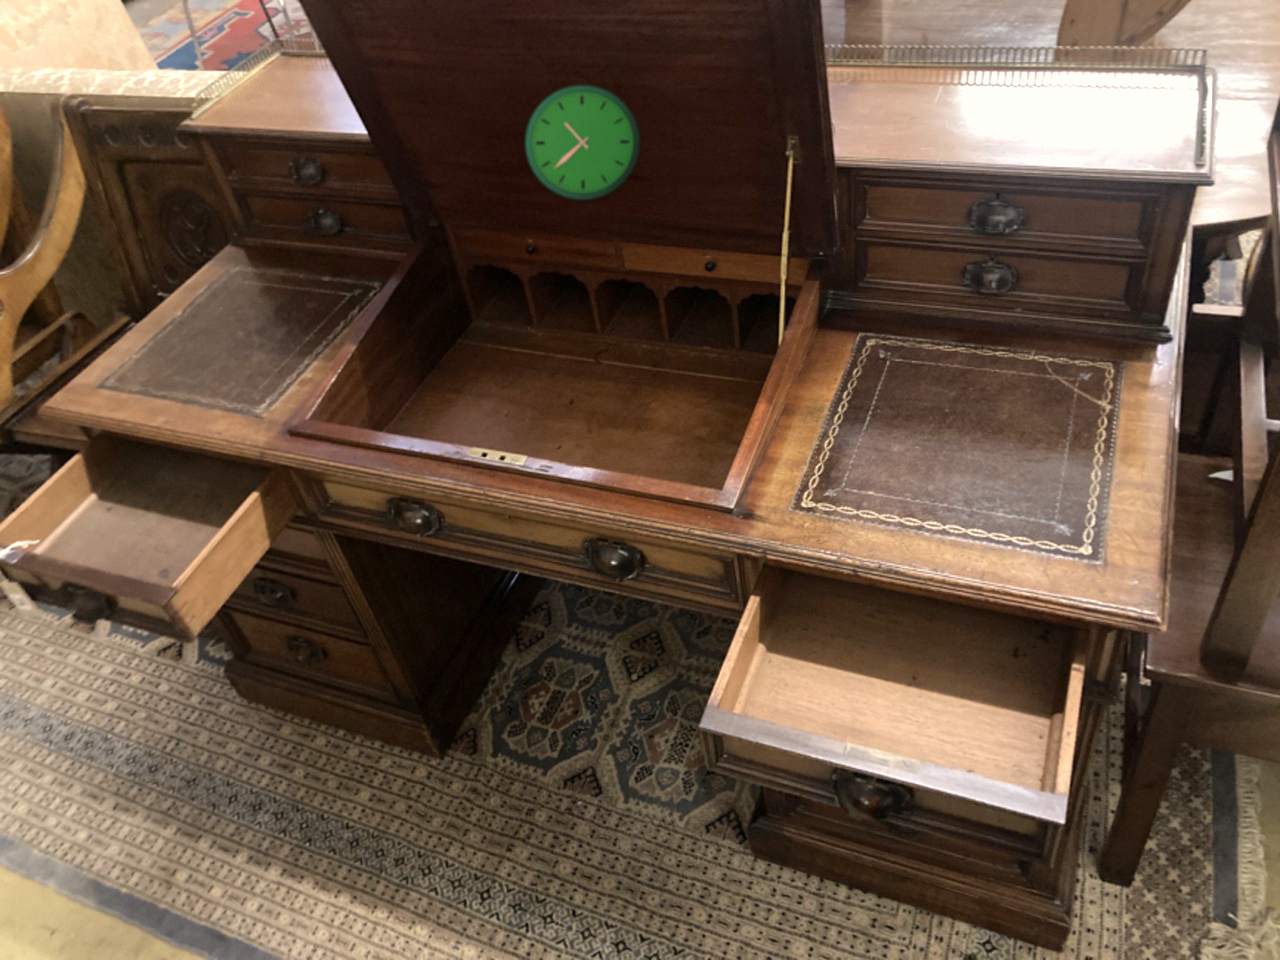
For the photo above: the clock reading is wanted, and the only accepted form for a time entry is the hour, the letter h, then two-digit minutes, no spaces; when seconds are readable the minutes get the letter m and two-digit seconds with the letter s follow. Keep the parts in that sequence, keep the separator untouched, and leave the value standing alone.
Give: 10h38
